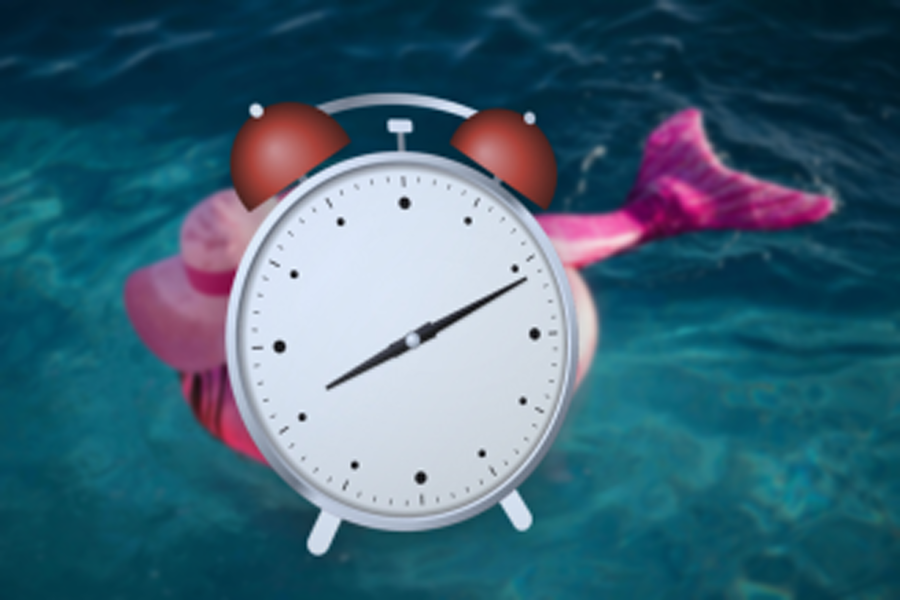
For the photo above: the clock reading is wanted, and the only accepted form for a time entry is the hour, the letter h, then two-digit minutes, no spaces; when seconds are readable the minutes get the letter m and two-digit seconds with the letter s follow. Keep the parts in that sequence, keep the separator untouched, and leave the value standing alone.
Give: 8h11
